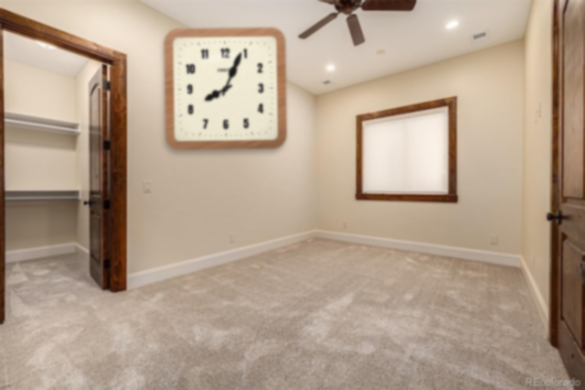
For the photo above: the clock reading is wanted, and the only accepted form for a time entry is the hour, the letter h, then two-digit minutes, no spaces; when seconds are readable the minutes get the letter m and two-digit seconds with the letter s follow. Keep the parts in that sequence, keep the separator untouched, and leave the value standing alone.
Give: 8h04
